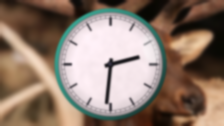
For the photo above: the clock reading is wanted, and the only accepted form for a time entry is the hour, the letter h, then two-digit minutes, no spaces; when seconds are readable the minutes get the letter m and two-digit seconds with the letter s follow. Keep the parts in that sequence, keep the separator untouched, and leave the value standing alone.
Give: 2h31
